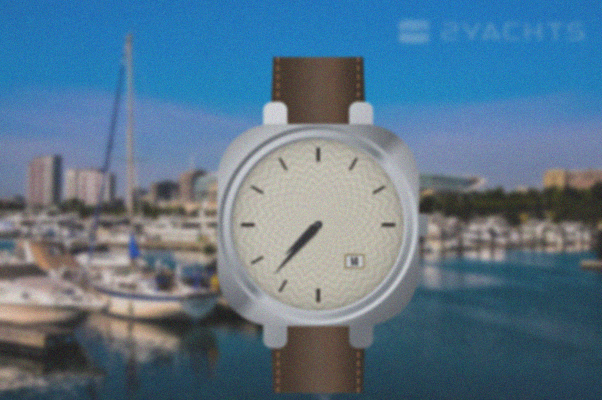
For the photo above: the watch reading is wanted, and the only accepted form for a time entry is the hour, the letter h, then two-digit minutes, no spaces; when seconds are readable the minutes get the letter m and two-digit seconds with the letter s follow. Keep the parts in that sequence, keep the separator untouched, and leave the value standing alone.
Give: 7h37
